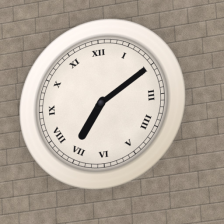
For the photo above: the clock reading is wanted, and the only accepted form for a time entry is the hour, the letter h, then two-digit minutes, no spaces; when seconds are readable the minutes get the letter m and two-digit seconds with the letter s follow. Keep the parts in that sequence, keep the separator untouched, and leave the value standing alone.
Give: 7h10
